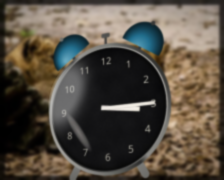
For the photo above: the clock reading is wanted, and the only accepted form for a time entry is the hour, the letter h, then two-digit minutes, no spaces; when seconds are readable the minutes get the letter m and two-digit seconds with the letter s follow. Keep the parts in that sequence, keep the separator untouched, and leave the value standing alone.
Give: 3h15
